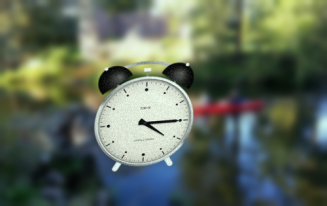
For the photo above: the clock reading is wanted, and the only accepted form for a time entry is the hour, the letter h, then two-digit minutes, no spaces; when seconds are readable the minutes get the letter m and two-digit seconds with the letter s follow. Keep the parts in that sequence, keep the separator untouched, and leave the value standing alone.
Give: 4h15
